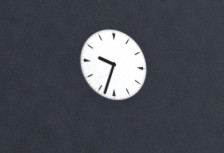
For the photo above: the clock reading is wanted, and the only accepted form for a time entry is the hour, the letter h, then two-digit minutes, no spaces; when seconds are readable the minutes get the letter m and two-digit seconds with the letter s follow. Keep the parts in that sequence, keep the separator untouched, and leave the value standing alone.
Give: 9h33
